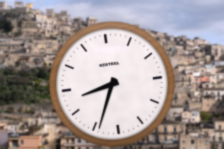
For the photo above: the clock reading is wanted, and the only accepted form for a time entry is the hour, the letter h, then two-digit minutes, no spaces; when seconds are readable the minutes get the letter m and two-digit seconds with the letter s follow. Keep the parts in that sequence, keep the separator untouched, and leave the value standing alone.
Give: 8h34
